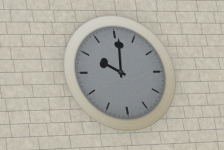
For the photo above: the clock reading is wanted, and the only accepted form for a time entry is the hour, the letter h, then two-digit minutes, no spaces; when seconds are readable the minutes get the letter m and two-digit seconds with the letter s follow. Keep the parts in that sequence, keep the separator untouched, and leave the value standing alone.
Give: 10h01
